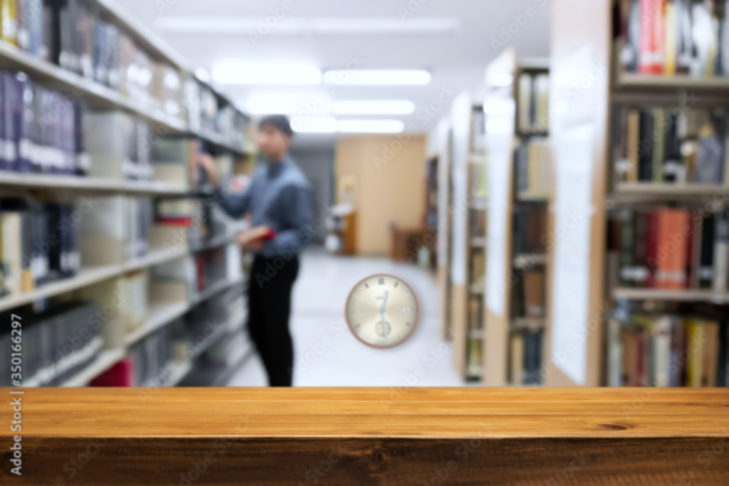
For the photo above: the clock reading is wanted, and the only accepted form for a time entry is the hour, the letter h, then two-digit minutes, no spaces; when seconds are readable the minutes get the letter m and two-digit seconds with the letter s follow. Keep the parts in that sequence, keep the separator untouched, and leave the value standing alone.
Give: 12h29
